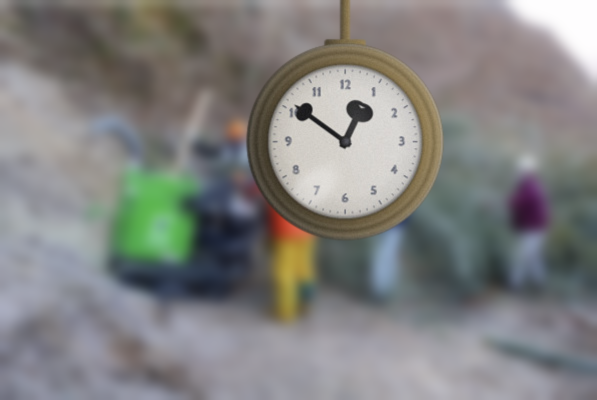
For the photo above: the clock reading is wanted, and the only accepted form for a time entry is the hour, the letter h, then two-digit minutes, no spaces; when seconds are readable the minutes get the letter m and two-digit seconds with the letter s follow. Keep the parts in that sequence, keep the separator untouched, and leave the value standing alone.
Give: 12h51
